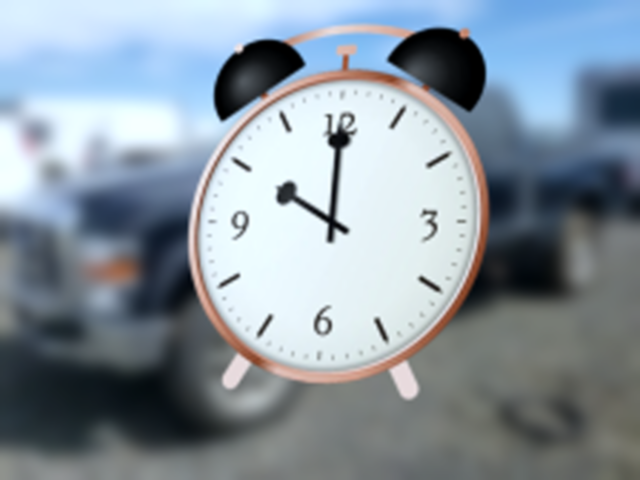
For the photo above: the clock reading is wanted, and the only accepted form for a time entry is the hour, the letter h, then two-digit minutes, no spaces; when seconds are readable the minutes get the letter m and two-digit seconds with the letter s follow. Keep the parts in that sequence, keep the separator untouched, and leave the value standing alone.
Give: 10h00
